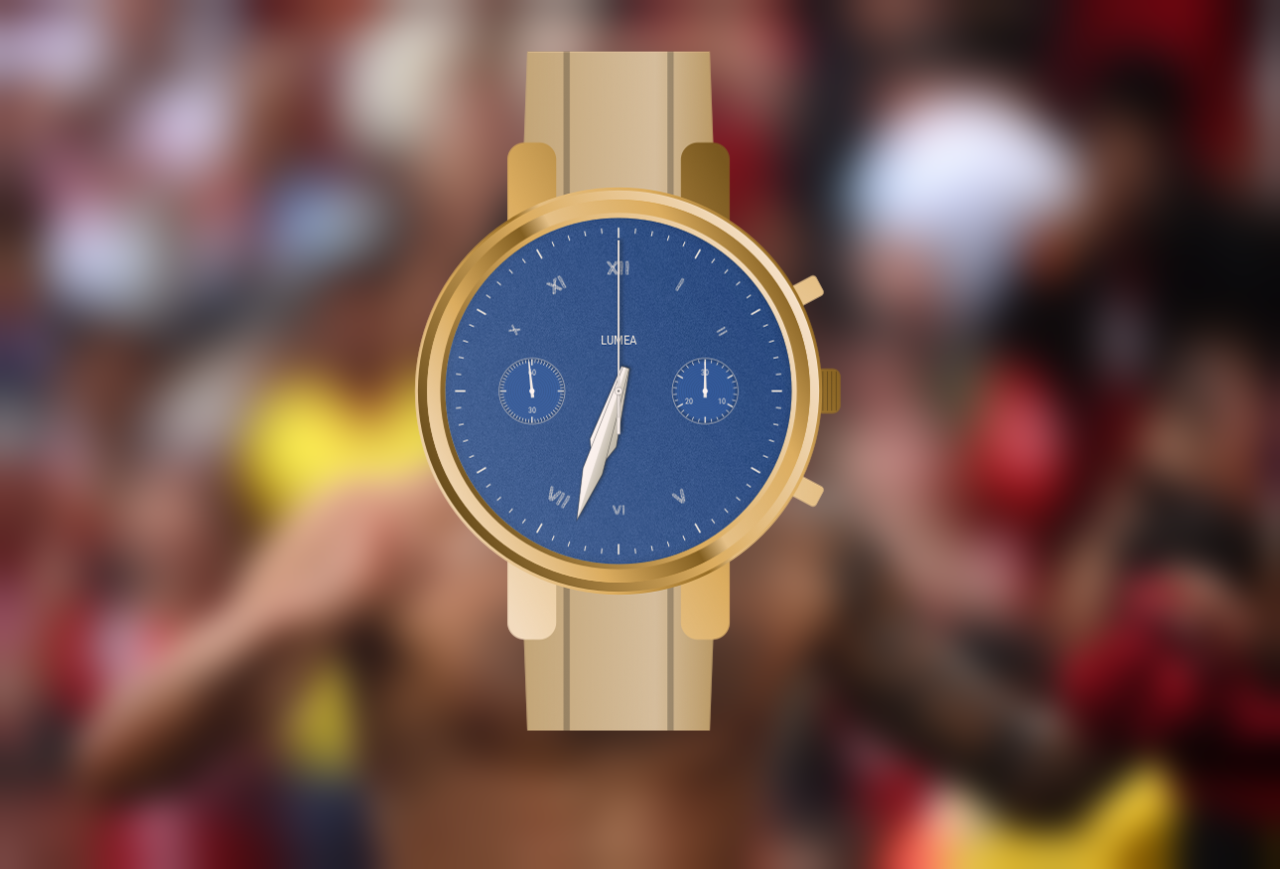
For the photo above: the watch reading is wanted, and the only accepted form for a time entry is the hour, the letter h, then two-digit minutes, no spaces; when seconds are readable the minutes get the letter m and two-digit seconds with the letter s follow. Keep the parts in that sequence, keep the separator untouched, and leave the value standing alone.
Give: 6h32m59s
